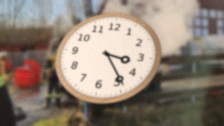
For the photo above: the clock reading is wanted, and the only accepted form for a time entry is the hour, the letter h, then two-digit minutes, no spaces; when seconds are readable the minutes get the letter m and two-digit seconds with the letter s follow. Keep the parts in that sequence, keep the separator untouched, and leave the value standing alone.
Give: 3h24
